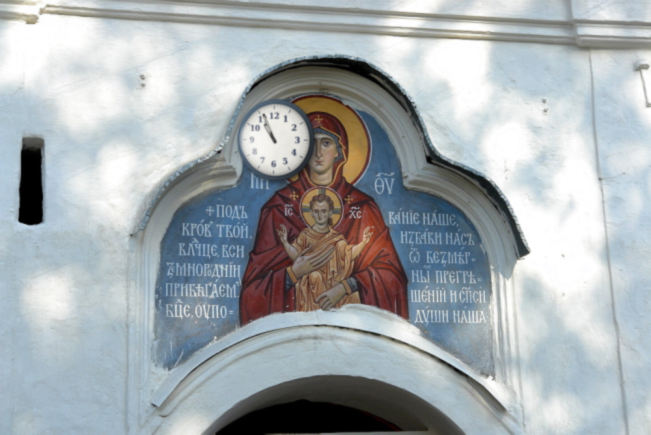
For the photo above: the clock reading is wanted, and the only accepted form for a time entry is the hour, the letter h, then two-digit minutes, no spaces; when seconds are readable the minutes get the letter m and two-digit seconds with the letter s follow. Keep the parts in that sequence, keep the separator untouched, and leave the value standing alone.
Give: 10h56
